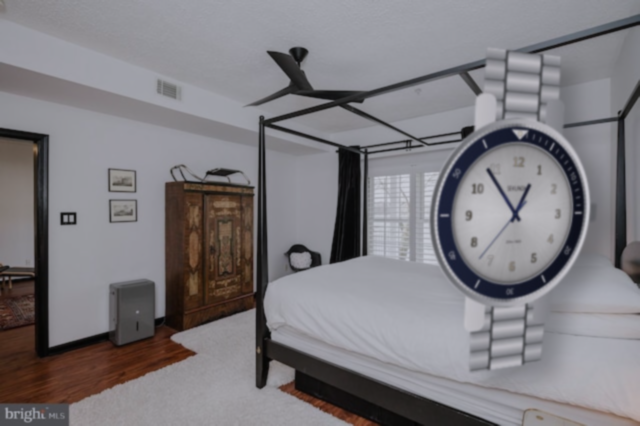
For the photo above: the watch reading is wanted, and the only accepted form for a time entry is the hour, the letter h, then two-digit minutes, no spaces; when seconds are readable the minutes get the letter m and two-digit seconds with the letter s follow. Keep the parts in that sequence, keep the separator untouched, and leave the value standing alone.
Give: 12h53m37s
